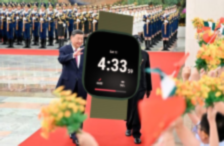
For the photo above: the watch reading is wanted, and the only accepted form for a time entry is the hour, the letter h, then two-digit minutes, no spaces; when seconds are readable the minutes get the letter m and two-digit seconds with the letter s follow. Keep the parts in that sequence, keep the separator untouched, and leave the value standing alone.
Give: 4h33
